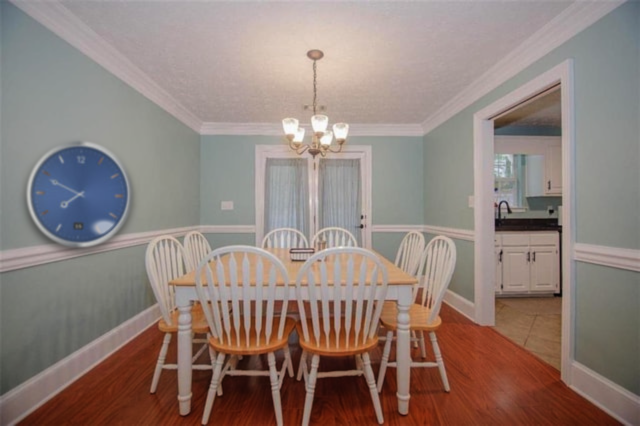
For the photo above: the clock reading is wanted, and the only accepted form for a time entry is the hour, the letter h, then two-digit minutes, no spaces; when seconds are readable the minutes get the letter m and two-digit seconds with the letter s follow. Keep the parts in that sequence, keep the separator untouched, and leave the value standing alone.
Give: 7h49
